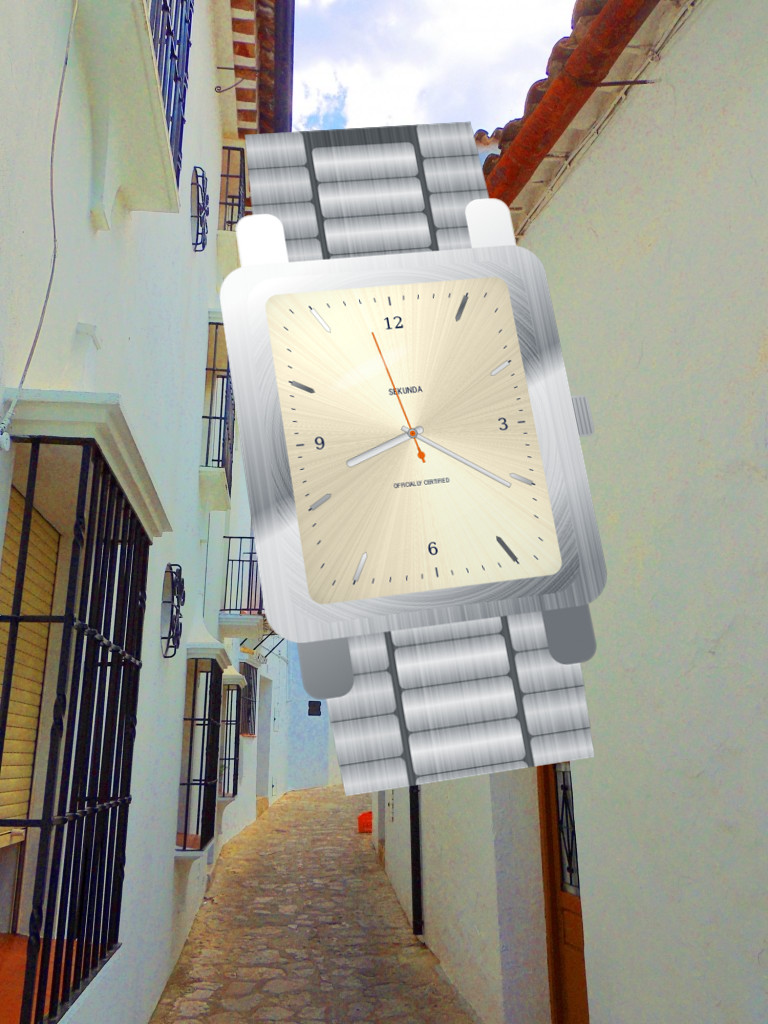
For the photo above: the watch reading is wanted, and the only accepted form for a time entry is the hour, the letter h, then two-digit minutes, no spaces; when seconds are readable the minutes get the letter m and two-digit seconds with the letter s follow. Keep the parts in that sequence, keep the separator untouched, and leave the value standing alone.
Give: 8h20m58s
